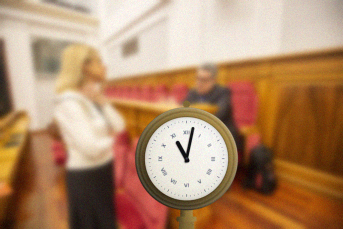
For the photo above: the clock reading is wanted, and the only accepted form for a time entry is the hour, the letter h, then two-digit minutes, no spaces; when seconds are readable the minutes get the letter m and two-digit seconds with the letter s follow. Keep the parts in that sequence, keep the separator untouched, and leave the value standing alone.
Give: 11h02
